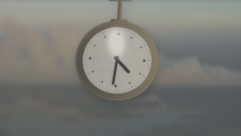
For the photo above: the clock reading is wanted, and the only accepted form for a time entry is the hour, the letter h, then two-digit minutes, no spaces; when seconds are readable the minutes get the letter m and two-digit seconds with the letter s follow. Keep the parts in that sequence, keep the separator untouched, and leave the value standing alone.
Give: 4h31
